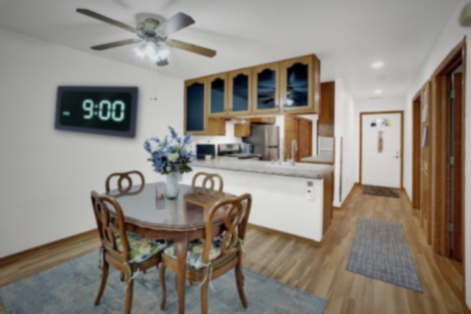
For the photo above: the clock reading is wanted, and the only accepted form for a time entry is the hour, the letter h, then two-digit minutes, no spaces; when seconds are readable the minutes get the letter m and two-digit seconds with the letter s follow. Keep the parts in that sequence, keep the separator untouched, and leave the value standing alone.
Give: 9h00
